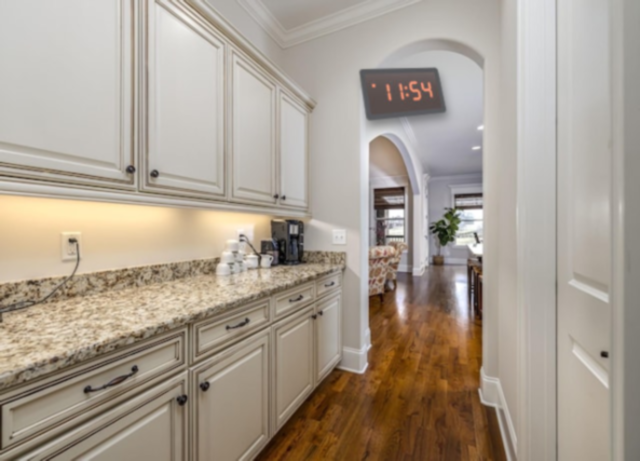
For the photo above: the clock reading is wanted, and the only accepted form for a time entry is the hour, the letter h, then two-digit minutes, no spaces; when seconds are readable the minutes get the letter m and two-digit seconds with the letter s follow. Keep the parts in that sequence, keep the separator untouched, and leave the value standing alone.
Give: 11h54
